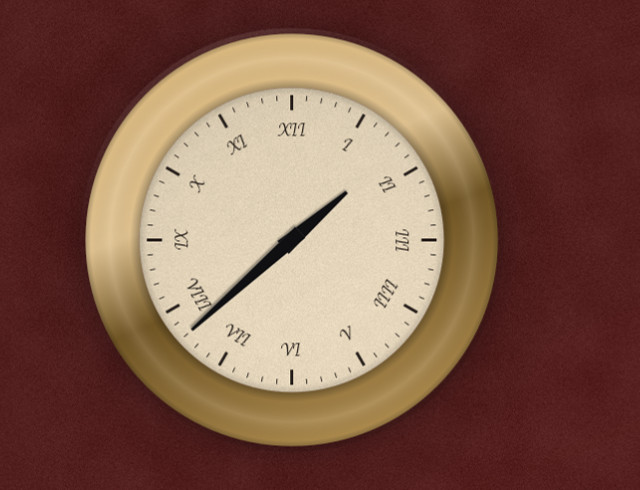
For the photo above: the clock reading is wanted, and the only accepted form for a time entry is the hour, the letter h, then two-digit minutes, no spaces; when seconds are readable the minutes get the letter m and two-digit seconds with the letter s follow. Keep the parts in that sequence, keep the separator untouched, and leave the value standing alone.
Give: 1h38
